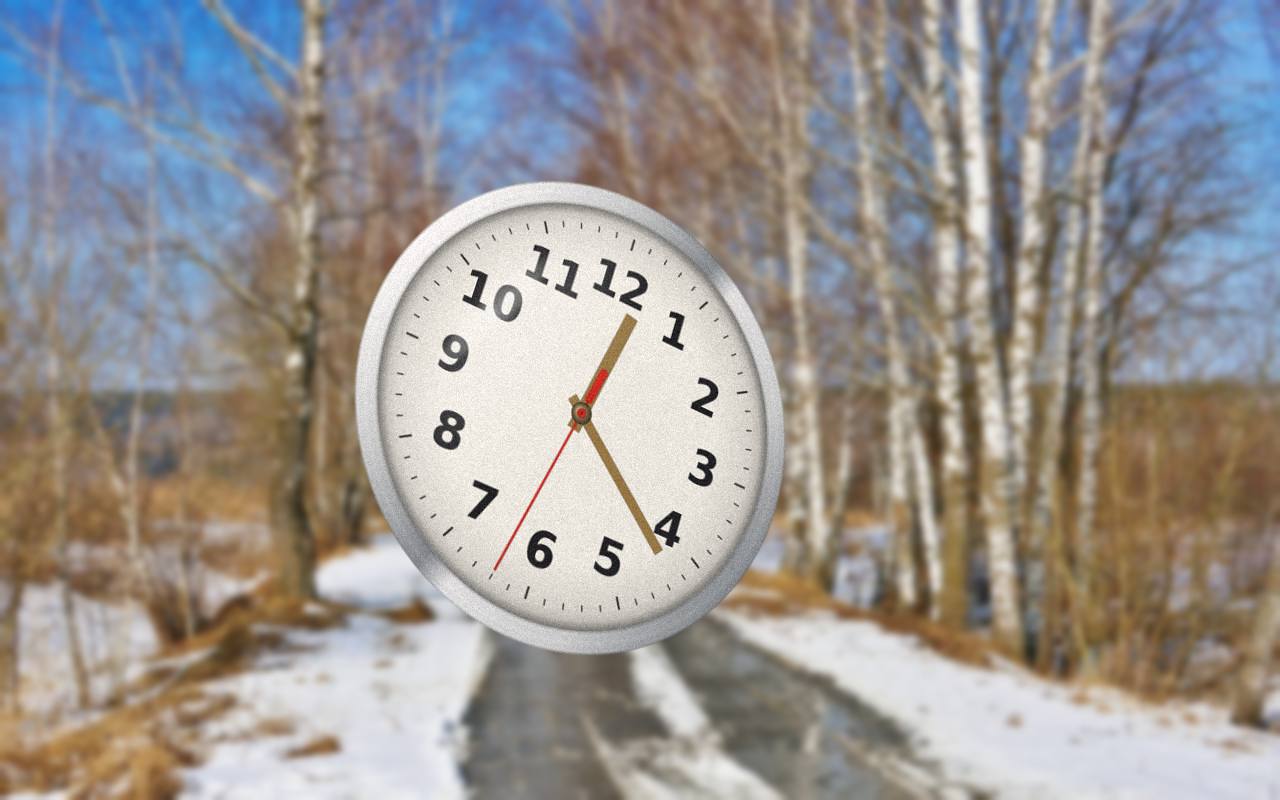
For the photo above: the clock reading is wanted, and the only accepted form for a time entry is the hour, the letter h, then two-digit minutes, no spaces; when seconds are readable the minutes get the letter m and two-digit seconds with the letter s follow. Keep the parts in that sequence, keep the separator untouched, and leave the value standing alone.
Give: 12h21m32s
